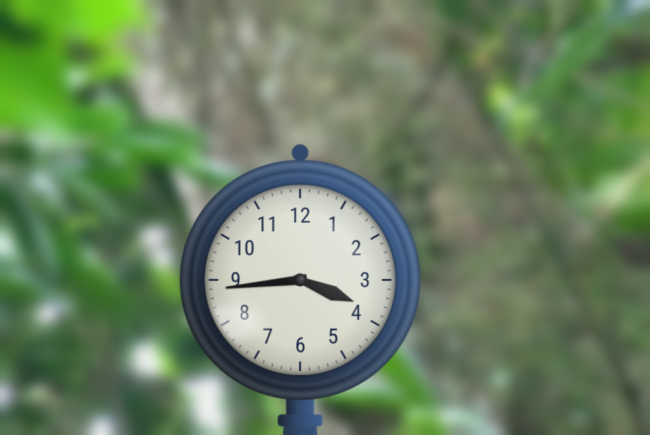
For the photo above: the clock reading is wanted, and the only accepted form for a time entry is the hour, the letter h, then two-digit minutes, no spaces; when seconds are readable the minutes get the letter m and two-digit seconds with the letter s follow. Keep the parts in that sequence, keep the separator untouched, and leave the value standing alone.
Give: 3h44
